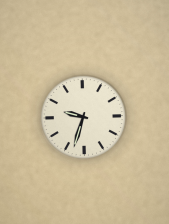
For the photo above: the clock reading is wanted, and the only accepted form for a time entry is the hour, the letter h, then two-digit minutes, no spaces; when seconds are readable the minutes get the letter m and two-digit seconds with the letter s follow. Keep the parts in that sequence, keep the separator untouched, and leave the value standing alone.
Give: 9h33
